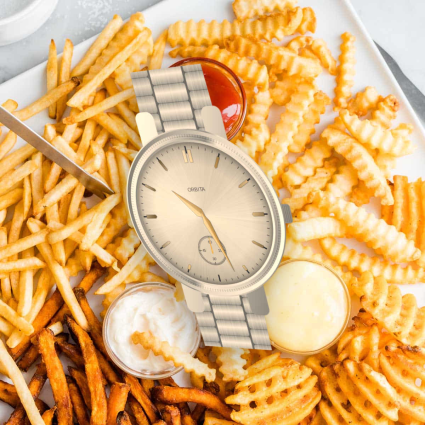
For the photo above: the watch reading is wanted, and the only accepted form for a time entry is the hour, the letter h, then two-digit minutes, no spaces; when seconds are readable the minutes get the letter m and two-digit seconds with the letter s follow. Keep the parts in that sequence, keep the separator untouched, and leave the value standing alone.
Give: 10h27
